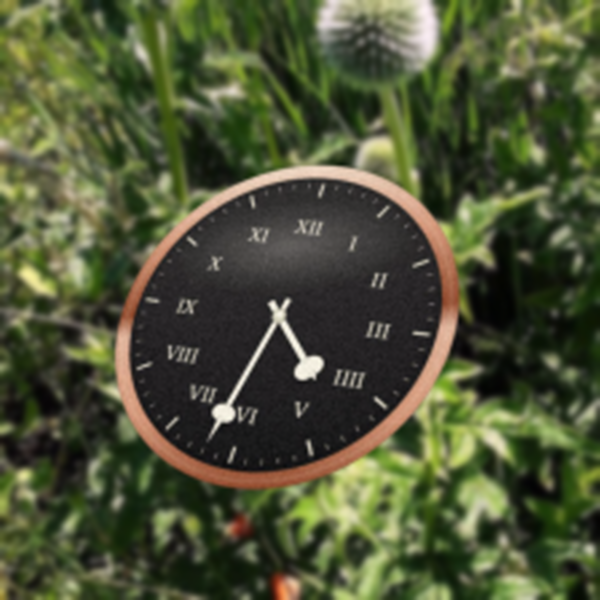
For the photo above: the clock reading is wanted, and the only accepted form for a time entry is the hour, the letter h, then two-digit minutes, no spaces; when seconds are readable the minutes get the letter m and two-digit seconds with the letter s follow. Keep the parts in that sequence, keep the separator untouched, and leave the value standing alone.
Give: 4h32
